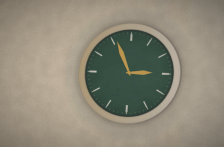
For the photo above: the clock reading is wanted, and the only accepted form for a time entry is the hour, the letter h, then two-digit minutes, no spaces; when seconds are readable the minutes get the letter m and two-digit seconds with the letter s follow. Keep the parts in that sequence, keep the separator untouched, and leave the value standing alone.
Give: 2h56
